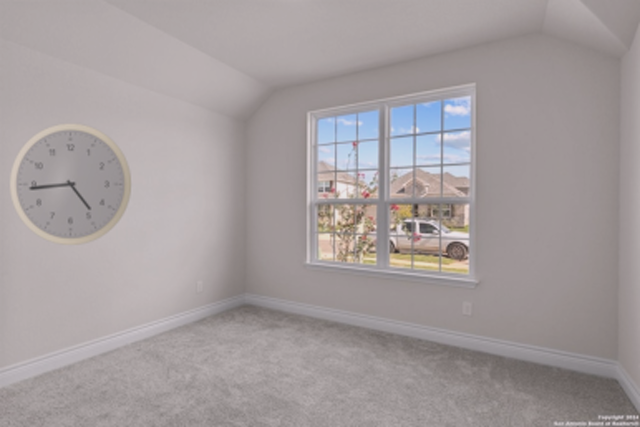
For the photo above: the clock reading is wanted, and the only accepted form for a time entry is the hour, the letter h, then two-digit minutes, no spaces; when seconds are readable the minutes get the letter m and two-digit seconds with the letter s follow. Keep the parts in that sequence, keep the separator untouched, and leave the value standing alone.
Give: 4h44
